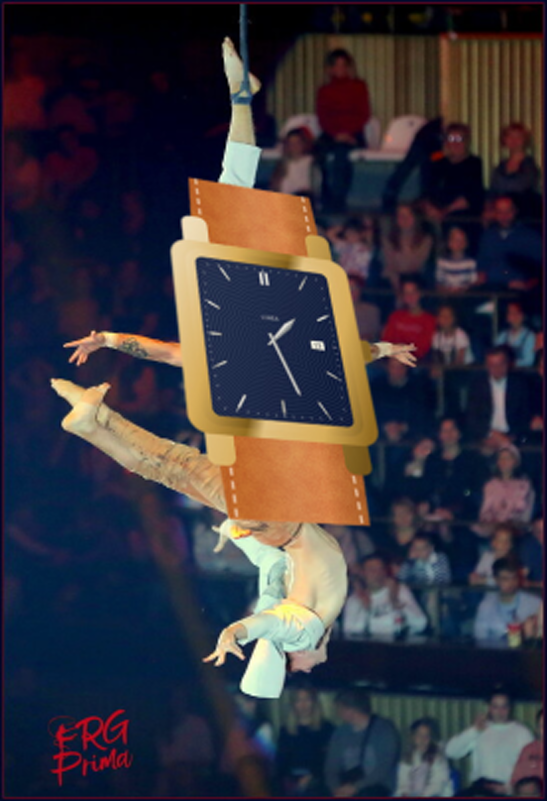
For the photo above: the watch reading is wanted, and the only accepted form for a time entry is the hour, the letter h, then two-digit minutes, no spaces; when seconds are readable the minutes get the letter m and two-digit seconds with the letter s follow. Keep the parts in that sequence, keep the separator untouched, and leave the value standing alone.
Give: 1h27
